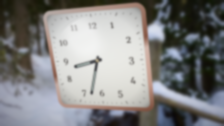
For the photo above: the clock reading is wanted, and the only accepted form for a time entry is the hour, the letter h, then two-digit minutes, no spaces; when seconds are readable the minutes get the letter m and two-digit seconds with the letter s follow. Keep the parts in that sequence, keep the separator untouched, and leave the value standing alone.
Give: 8h33
